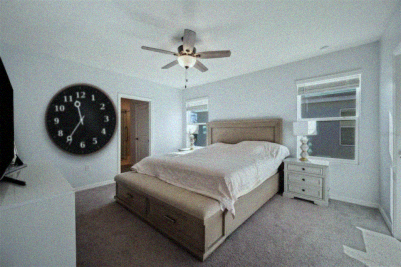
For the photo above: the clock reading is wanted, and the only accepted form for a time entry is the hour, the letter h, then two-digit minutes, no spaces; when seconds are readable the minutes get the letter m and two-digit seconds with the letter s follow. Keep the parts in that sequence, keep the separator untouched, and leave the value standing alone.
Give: 11h36
